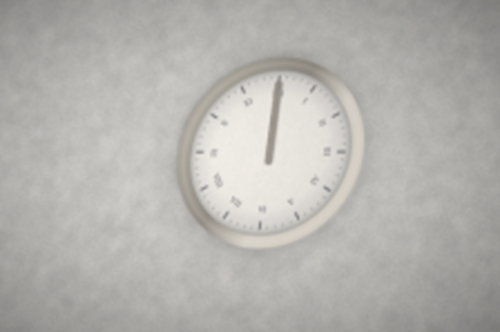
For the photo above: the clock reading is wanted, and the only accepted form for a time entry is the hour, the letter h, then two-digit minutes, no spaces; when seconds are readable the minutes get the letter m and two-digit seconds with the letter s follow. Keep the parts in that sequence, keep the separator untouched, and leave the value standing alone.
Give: 12h00
